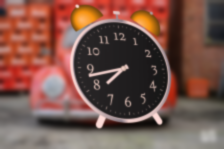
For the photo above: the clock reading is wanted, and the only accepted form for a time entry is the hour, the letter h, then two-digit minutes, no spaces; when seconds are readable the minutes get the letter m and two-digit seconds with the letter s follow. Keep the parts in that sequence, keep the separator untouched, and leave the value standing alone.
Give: 7h43
